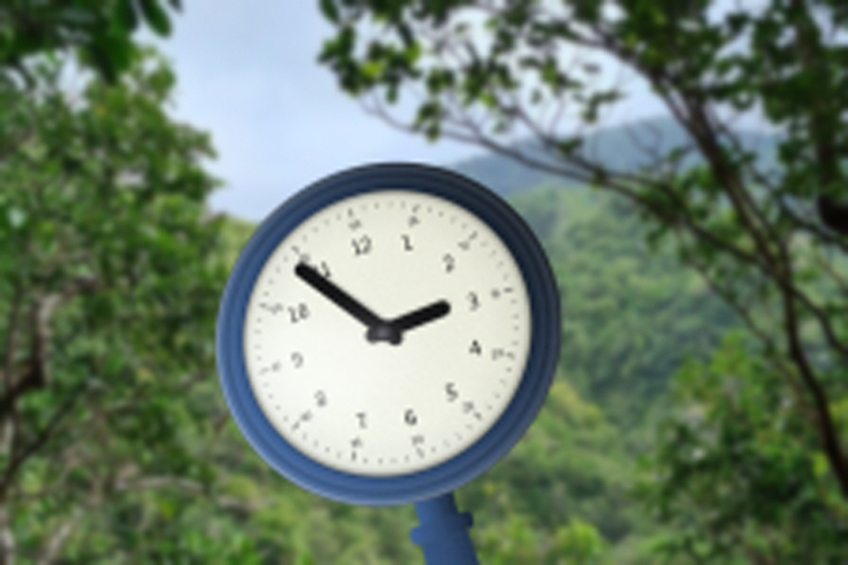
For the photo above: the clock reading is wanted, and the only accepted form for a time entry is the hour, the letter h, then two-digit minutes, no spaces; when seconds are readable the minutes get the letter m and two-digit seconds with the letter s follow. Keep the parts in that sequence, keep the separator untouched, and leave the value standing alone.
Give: 2h54
